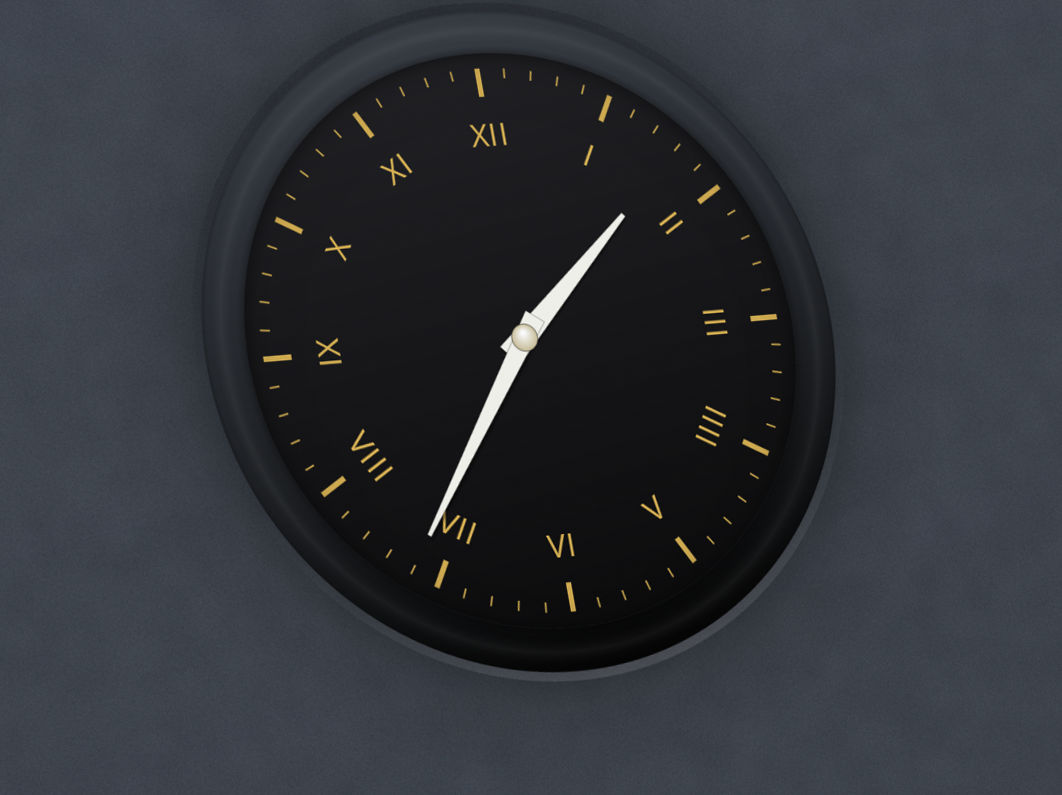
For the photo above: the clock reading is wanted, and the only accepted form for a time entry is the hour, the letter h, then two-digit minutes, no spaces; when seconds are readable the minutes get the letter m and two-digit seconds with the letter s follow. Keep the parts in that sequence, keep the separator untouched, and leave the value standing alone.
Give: 1h36
